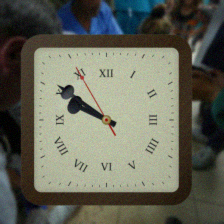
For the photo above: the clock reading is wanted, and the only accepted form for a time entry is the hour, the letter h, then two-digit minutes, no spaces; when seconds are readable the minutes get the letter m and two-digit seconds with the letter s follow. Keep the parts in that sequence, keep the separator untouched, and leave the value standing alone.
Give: 9h50m55s
